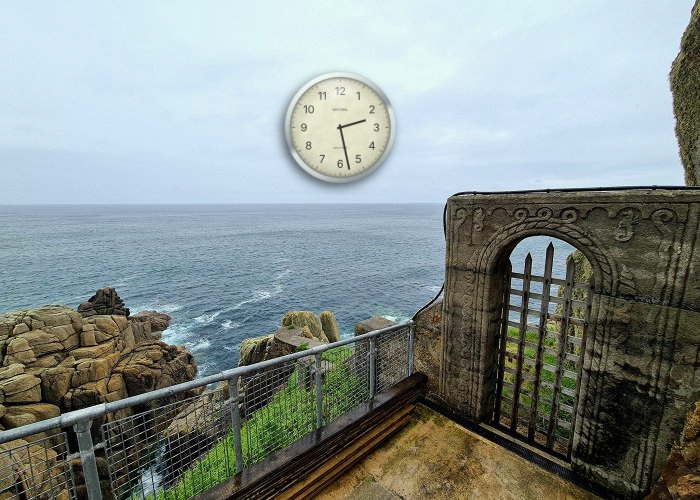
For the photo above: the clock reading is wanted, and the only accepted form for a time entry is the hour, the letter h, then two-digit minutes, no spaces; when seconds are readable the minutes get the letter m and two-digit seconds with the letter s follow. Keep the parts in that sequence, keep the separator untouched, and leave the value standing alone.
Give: 2h28
